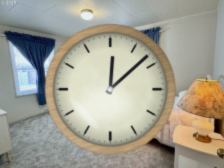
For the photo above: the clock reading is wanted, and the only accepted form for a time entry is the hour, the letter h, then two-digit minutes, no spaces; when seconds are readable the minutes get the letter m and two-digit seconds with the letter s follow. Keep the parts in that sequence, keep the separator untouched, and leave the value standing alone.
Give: 12h08
